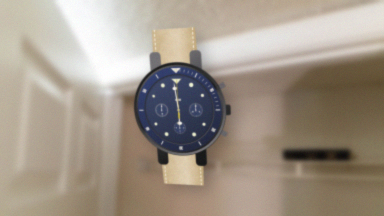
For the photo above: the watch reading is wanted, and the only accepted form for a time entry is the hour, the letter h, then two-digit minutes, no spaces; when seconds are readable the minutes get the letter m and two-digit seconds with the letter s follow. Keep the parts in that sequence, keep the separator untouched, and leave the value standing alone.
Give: 5h59
